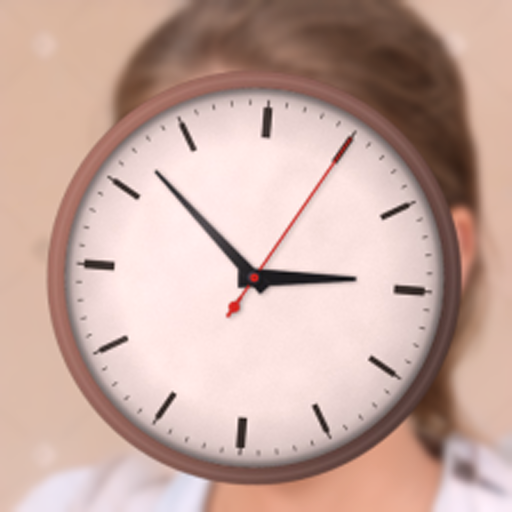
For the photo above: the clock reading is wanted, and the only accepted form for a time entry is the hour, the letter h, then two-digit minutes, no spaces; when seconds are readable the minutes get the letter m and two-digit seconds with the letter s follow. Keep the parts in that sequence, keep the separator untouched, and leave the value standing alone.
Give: 2h52m05s
